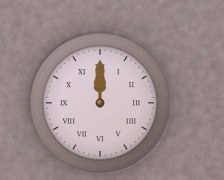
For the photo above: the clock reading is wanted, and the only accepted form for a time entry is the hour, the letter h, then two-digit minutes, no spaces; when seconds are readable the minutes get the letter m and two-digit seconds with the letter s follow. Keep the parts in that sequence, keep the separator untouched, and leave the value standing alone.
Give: 12h00
